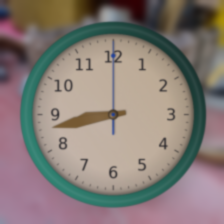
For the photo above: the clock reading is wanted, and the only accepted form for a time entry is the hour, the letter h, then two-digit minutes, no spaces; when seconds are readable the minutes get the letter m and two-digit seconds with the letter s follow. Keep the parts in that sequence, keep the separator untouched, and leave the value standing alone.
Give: 8h43m00s
